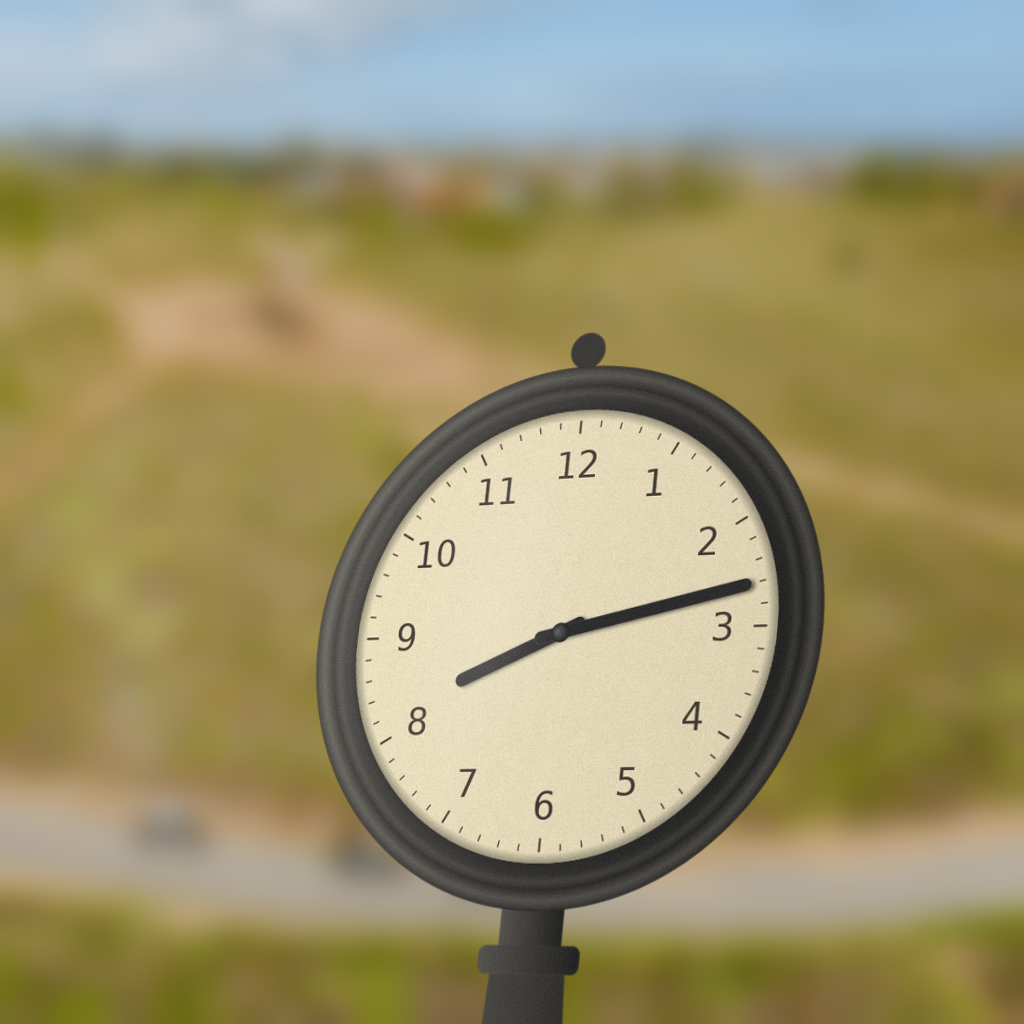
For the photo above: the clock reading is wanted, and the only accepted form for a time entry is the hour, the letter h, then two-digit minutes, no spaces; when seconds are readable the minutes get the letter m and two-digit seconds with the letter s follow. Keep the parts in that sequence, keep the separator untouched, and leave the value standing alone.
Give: 8h13
